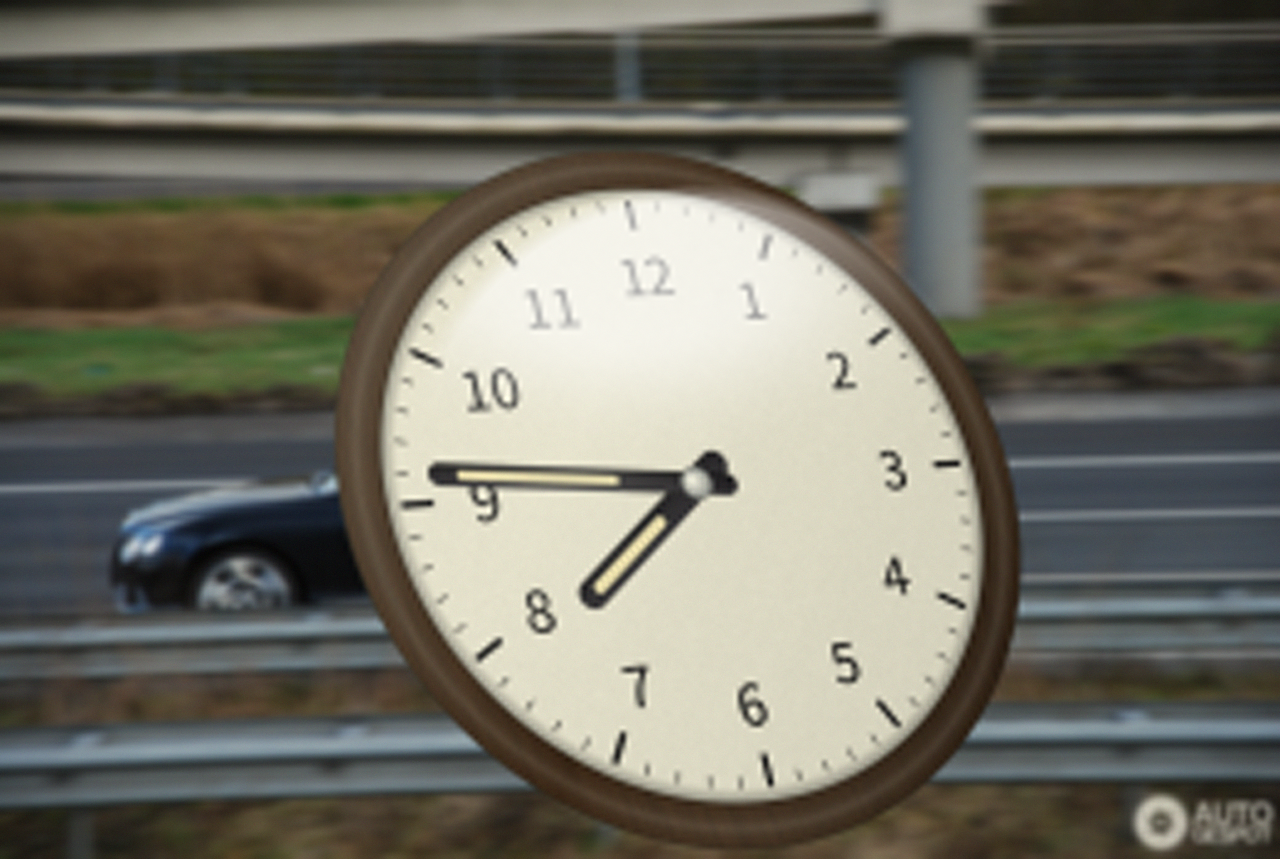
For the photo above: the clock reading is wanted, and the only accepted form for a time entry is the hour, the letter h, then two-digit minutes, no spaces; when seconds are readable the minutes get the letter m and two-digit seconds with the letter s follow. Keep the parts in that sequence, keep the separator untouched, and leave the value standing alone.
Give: 7h46
